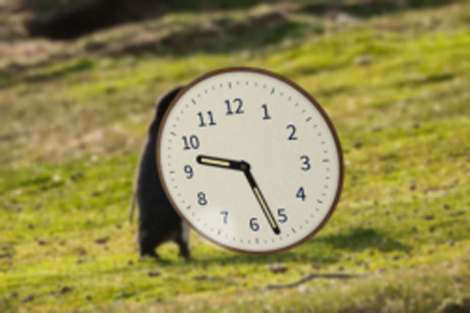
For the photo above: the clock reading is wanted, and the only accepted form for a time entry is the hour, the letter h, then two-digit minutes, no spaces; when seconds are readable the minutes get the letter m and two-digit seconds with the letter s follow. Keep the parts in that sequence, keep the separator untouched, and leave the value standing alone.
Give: 9h27
